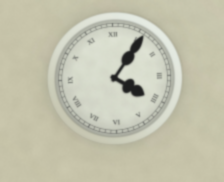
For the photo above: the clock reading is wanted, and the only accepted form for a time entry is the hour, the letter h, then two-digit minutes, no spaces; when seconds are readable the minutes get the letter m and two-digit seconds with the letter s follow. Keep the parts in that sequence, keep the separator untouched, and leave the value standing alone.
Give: 4h06
